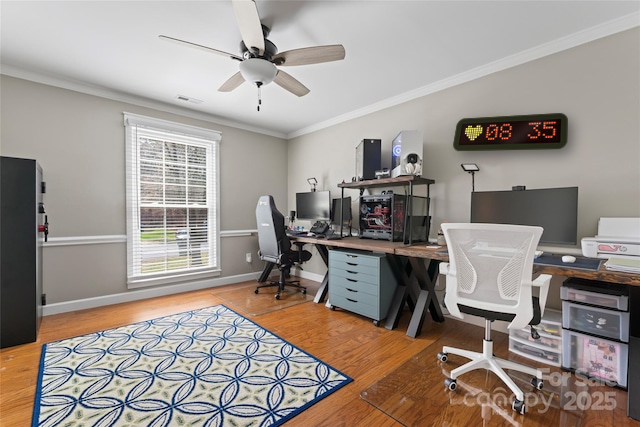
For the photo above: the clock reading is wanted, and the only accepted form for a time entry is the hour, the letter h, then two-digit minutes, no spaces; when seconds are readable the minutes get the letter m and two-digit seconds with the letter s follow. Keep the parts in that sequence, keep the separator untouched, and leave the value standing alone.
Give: 8h35
